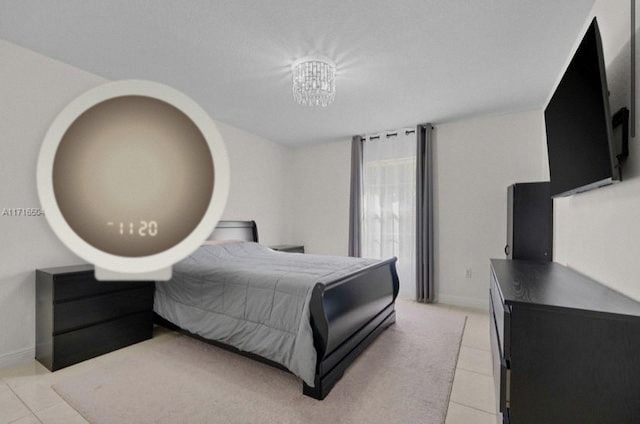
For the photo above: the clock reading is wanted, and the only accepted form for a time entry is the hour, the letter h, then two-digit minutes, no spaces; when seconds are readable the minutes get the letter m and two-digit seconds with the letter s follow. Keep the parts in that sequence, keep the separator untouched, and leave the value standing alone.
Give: 11h20
